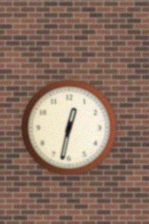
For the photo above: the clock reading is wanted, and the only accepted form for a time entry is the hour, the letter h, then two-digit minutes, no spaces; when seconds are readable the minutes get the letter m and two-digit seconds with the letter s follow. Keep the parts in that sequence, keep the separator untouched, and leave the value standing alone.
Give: 12h32
